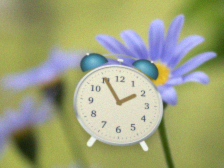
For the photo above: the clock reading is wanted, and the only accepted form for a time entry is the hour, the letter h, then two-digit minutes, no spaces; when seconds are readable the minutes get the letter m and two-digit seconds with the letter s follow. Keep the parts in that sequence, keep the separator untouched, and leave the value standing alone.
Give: 1h55
